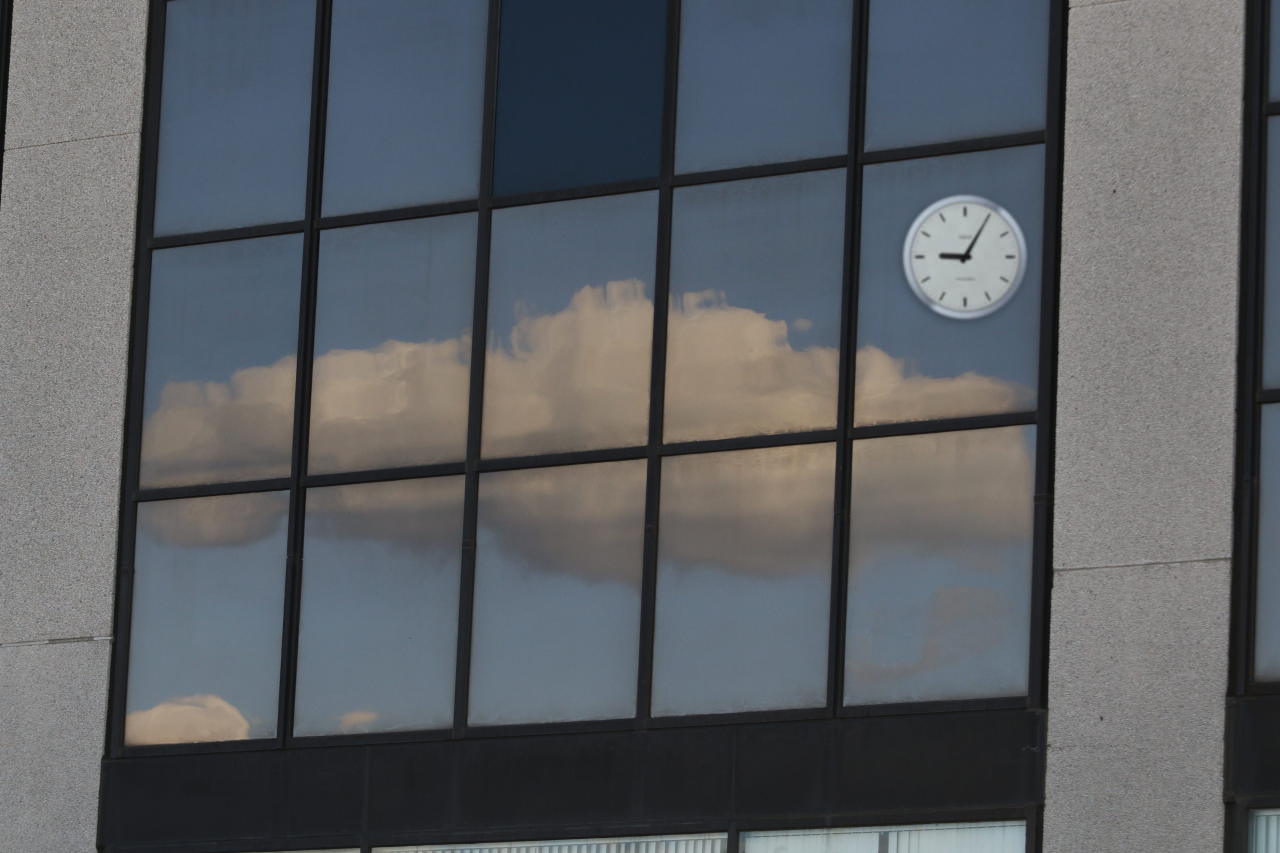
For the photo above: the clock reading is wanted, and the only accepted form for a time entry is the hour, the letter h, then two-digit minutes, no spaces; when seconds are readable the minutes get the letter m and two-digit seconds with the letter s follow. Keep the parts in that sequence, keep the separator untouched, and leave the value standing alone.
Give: 9h05
